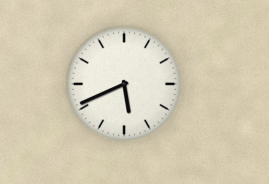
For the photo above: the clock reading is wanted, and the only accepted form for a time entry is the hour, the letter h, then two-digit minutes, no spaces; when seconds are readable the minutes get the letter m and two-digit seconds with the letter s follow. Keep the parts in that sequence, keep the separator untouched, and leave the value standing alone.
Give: 5h41
